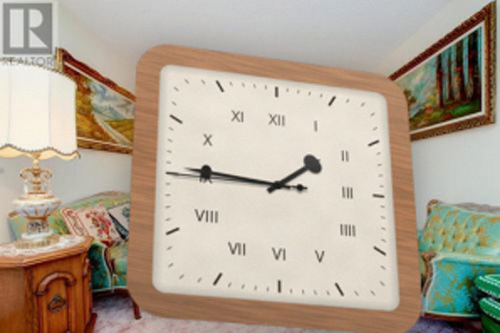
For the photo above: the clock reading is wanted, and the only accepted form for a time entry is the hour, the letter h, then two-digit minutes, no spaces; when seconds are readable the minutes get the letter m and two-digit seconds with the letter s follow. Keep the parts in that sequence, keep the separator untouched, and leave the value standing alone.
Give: 1h45m45s
